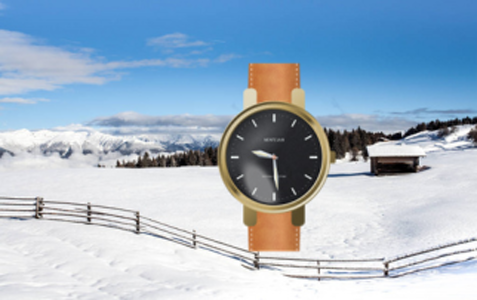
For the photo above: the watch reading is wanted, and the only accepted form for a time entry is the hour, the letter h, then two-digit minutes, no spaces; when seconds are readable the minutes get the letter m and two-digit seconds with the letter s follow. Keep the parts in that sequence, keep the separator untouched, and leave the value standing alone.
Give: 9h29
